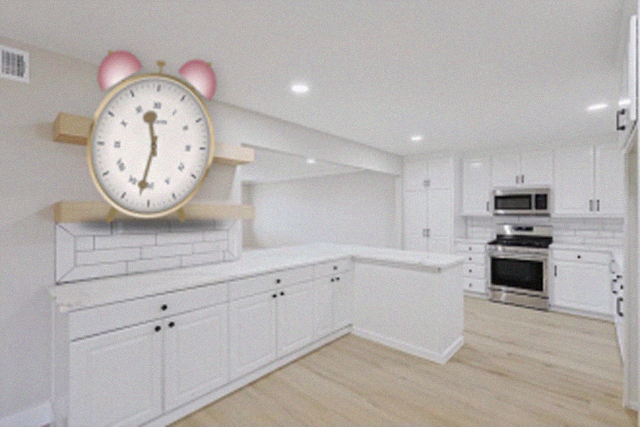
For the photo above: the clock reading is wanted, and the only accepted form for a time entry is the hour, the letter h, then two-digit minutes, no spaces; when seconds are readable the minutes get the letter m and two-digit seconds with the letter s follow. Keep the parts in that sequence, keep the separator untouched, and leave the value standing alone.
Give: 11h32
